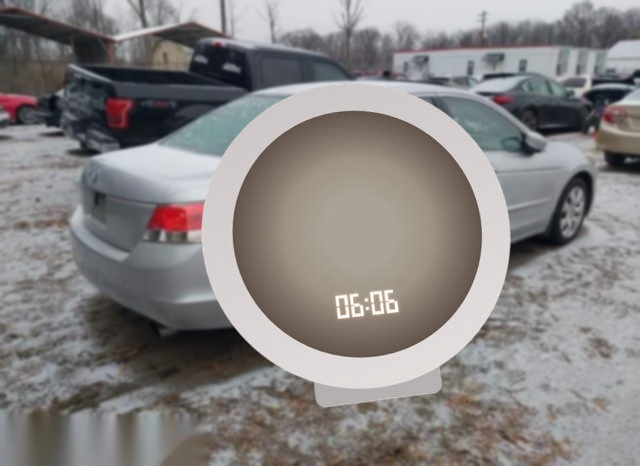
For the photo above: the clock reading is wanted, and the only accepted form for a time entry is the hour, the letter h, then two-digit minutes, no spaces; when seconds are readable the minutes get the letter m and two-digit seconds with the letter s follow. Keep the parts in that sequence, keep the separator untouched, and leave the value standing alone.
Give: 6h06
